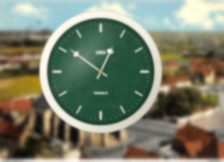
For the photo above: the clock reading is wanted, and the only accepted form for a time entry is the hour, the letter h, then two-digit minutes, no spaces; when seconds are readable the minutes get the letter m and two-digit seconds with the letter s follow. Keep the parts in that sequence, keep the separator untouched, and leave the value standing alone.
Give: 12h51
